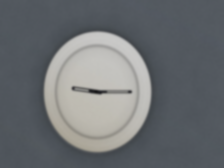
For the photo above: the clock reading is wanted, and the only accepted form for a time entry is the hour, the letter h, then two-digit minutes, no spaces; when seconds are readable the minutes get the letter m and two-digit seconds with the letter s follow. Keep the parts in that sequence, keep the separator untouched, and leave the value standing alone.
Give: 9h15
